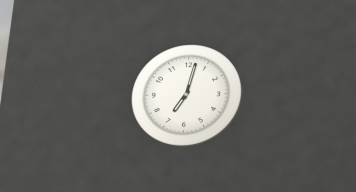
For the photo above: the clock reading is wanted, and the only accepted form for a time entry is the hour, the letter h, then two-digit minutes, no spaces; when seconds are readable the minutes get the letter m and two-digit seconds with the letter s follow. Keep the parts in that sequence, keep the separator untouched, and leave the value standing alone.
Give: 7h02
